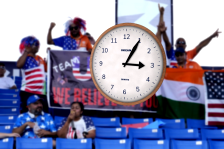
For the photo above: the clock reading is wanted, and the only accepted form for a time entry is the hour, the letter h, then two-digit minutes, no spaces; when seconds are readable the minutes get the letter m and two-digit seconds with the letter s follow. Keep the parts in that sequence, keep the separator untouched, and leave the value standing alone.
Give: 3h05
